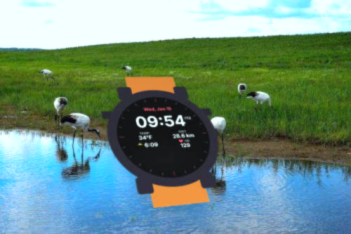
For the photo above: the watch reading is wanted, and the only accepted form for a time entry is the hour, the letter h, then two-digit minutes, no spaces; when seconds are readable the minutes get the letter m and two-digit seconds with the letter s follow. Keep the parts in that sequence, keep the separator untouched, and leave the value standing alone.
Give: 9h54
